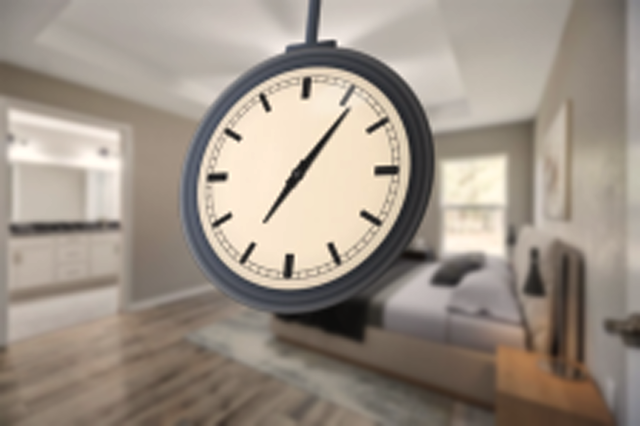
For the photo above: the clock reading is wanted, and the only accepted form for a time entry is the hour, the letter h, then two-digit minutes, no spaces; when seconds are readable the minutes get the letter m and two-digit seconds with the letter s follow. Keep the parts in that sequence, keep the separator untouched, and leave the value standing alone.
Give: 7h06
